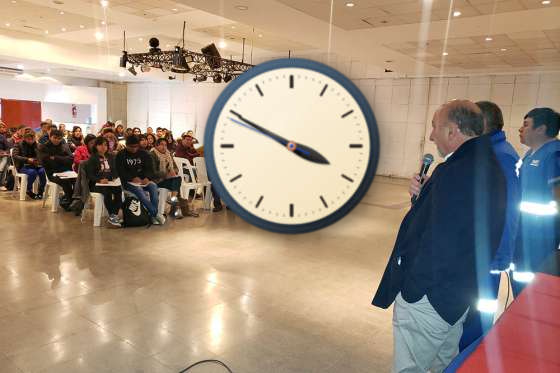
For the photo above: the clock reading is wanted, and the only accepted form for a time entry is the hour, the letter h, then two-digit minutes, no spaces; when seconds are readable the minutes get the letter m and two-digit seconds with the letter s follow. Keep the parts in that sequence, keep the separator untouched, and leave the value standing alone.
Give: 3h49m49s
